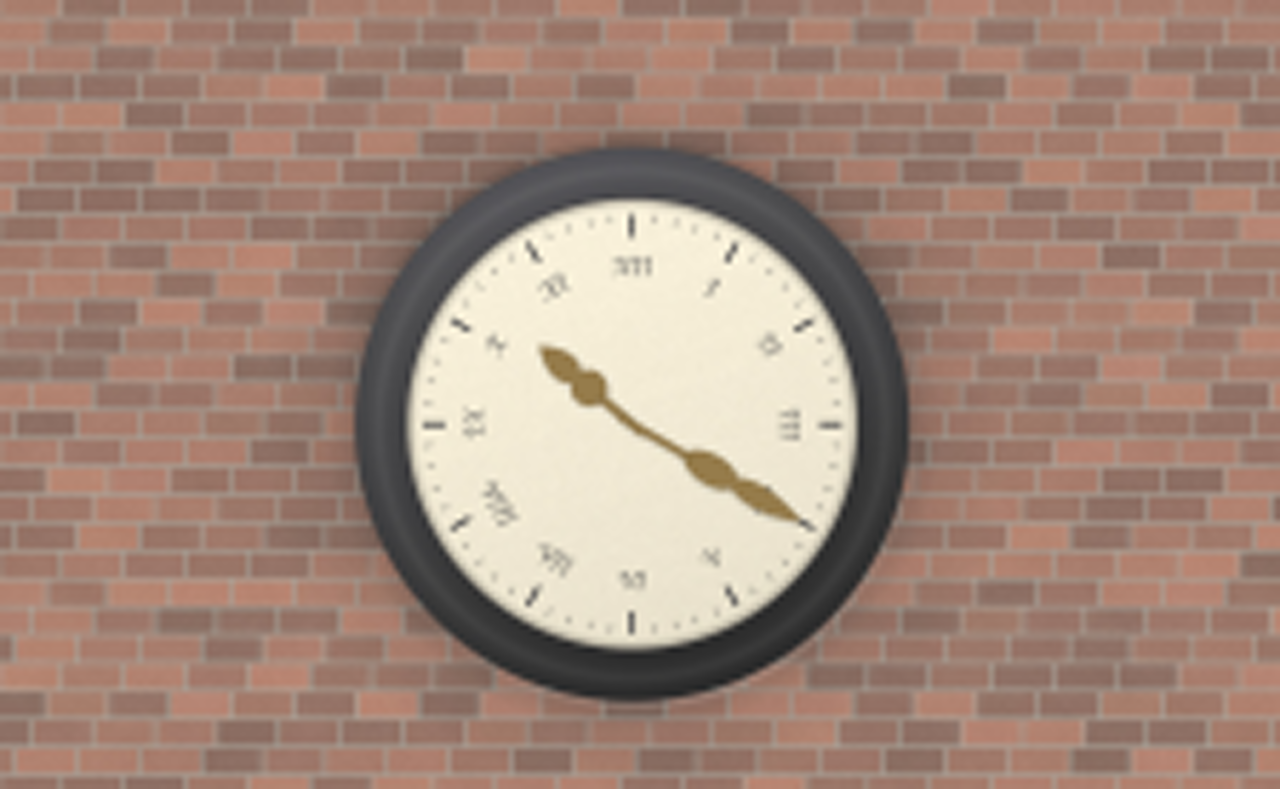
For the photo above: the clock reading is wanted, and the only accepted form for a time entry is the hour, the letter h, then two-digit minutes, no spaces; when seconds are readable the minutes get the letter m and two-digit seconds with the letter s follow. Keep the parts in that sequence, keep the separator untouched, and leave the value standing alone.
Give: 10h20
